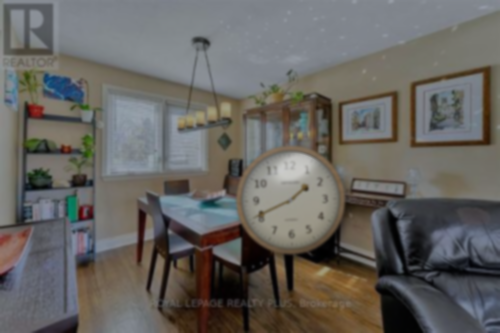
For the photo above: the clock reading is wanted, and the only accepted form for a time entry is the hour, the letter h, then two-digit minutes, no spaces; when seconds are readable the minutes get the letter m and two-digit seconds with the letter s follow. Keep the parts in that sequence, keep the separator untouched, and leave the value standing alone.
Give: 1h41
